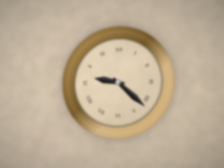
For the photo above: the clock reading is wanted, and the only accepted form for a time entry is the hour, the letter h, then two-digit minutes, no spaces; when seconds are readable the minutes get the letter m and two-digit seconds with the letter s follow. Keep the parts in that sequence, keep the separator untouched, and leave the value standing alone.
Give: 9h22
